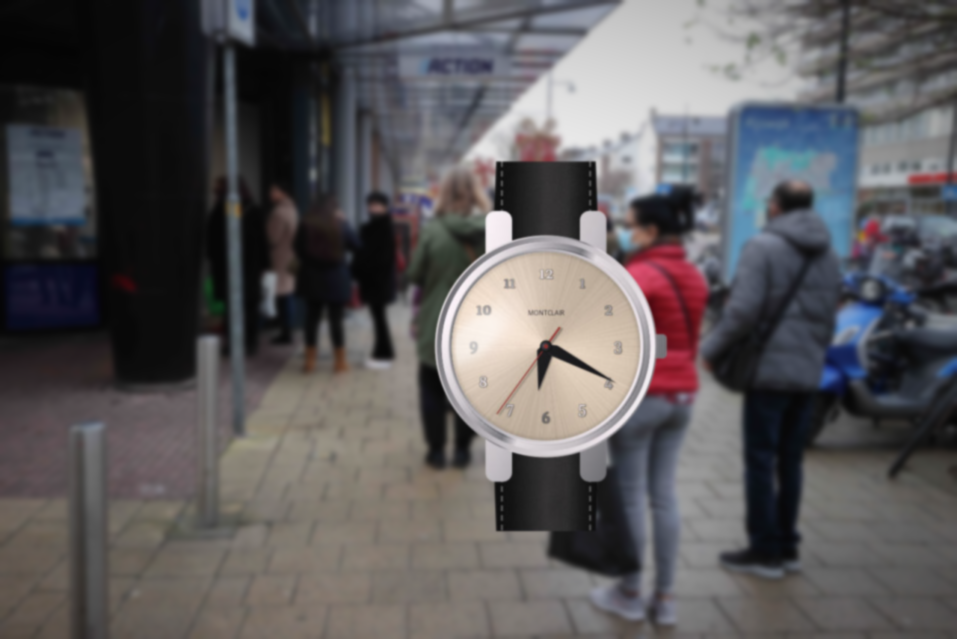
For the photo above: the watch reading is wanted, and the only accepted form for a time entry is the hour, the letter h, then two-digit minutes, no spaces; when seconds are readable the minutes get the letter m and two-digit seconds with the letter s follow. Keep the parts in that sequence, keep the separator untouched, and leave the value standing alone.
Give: 6h19m36s
